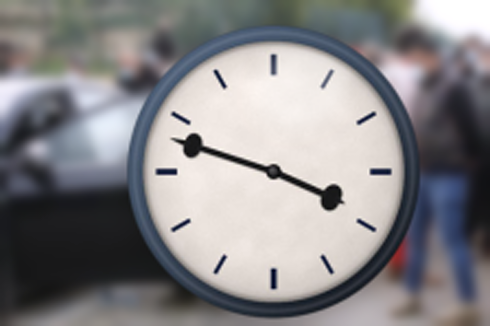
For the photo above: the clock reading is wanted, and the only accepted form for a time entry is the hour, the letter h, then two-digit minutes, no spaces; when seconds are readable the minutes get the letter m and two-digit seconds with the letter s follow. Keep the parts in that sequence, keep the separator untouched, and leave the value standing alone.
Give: 3h48
